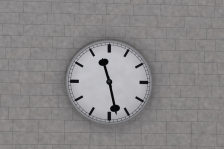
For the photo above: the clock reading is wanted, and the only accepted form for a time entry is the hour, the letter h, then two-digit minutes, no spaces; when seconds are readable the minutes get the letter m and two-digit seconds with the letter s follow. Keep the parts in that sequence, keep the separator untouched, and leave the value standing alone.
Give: 11h28
